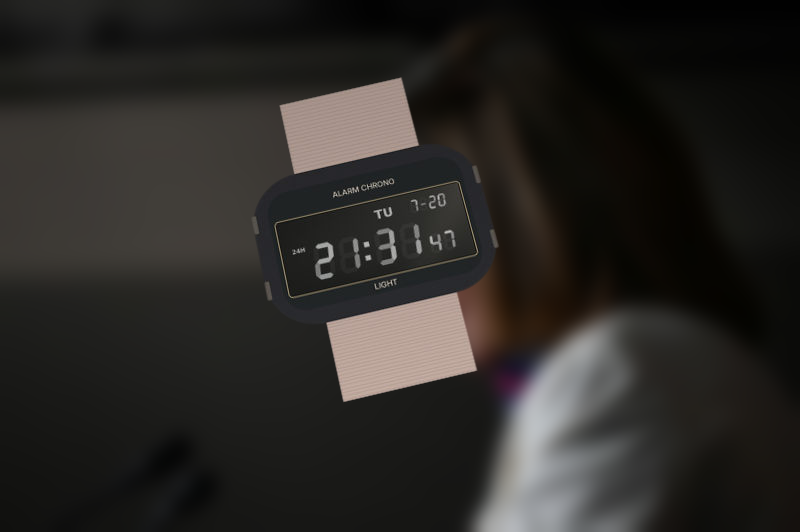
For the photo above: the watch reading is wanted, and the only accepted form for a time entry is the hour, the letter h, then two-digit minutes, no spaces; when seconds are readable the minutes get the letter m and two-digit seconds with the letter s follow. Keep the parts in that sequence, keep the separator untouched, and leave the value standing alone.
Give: 21h31m47s
